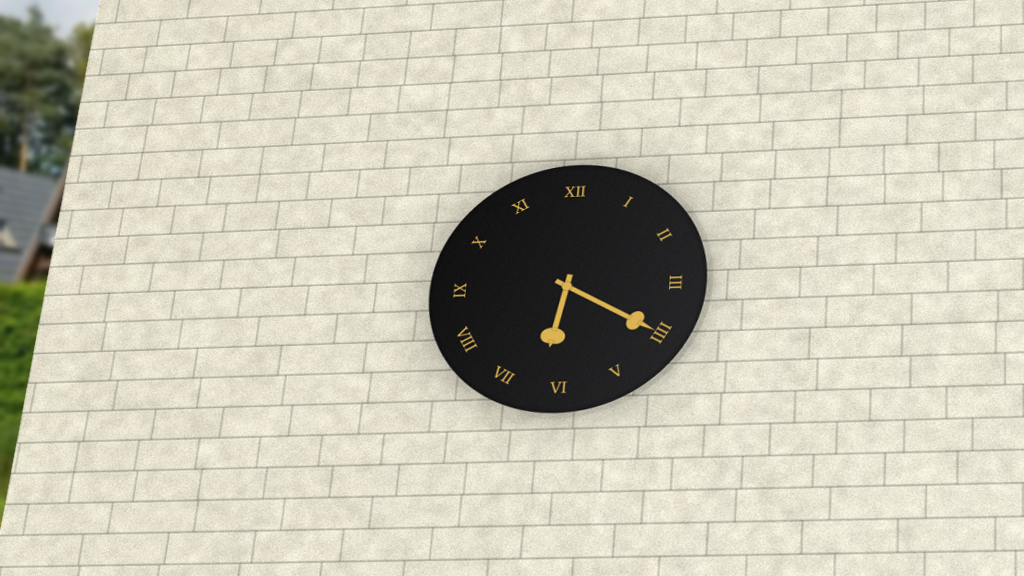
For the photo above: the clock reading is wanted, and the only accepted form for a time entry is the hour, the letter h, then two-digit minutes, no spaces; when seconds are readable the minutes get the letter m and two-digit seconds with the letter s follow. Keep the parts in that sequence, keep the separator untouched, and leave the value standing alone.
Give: 6h20
